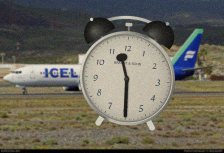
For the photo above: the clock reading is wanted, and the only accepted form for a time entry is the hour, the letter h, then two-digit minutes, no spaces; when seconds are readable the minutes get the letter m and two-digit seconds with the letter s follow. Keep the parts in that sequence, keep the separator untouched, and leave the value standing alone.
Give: 11h30
